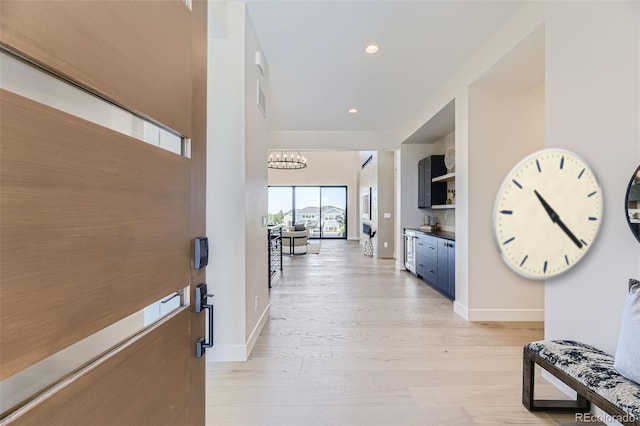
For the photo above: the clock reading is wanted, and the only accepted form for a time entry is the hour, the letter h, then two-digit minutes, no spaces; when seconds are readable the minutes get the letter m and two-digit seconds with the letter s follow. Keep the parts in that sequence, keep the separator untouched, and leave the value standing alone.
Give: 10h21
